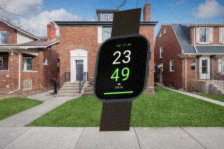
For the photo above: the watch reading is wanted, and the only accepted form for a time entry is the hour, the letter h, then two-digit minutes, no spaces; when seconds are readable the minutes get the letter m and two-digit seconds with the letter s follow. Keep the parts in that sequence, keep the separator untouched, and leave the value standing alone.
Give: 23h49
